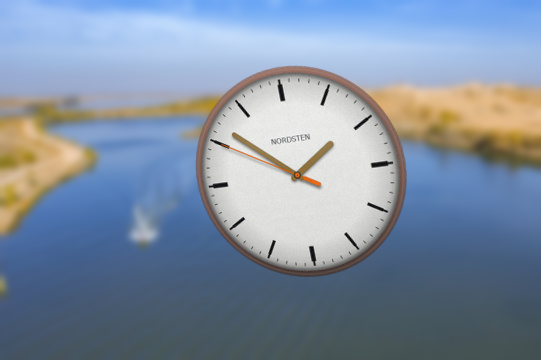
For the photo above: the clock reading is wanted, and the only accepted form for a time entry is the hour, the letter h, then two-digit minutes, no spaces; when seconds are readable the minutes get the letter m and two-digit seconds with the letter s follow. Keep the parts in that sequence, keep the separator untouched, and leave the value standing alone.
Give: 1h51m50s
